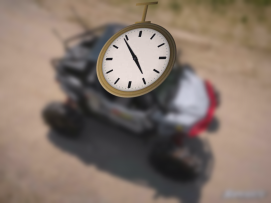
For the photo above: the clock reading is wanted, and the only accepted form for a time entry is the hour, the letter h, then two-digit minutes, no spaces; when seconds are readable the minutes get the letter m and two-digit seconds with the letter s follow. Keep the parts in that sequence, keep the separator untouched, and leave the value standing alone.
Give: 4h54
